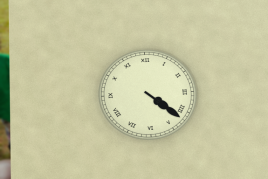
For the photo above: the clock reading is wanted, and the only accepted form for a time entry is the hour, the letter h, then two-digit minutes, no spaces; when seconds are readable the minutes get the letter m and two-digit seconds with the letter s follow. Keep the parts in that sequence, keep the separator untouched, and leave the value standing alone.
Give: 4h22
